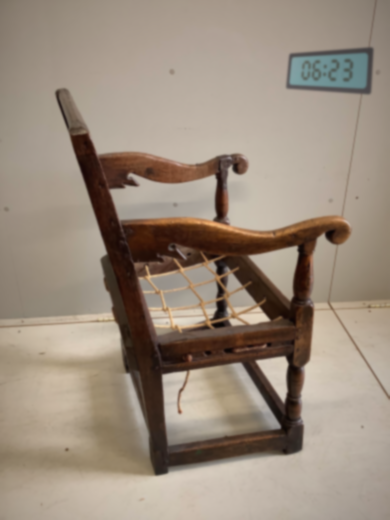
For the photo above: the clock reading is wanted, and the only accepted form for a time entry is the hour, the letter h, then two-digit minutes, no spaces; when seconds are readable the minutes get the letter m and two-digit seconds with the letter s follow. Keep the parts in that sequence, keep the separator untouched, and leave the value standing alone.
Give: 6h23
